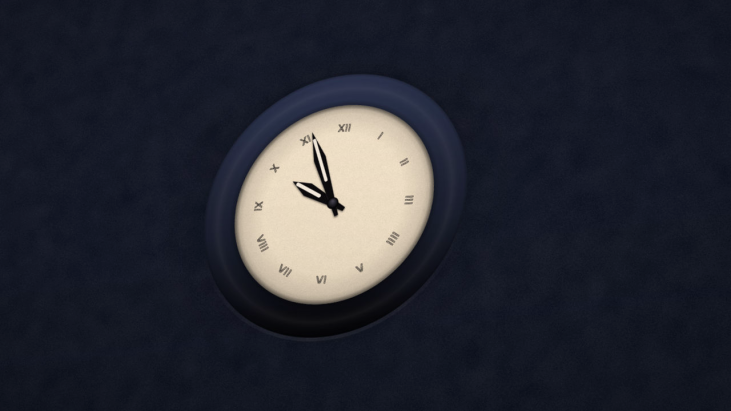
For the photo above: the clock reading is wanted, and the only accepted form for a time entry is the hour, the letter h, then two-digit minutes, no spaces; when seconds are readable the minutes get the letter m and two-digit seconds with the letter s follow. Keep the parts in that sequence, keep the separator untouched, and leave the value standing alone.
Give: 9h56
